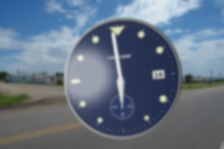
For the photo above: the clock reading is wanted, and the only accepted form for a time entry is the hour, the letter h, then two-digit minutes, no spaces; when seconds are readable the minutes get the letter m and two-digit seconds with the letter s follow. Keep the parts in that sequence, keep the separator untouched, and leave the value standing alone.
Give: 5h59
